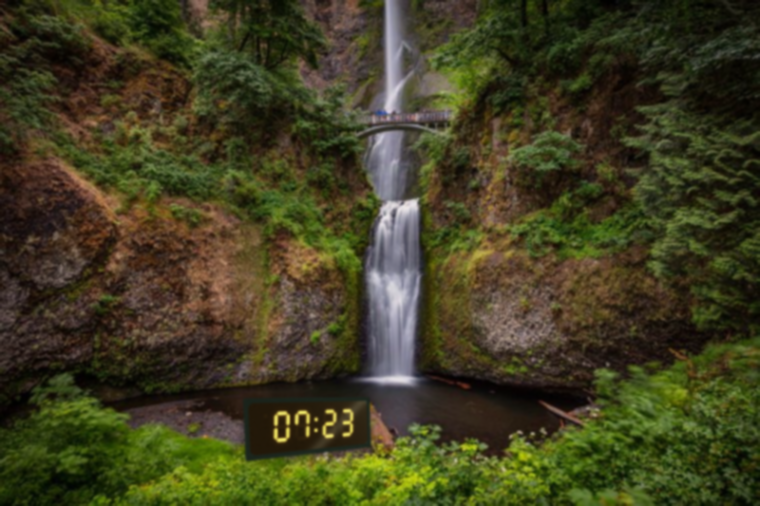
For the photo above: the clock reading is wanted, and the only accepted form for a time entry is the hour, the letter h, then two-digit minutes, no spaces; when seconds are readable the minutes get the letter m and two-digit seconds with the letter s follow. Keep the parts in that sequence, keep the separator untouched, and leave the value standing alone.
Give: 7h23
